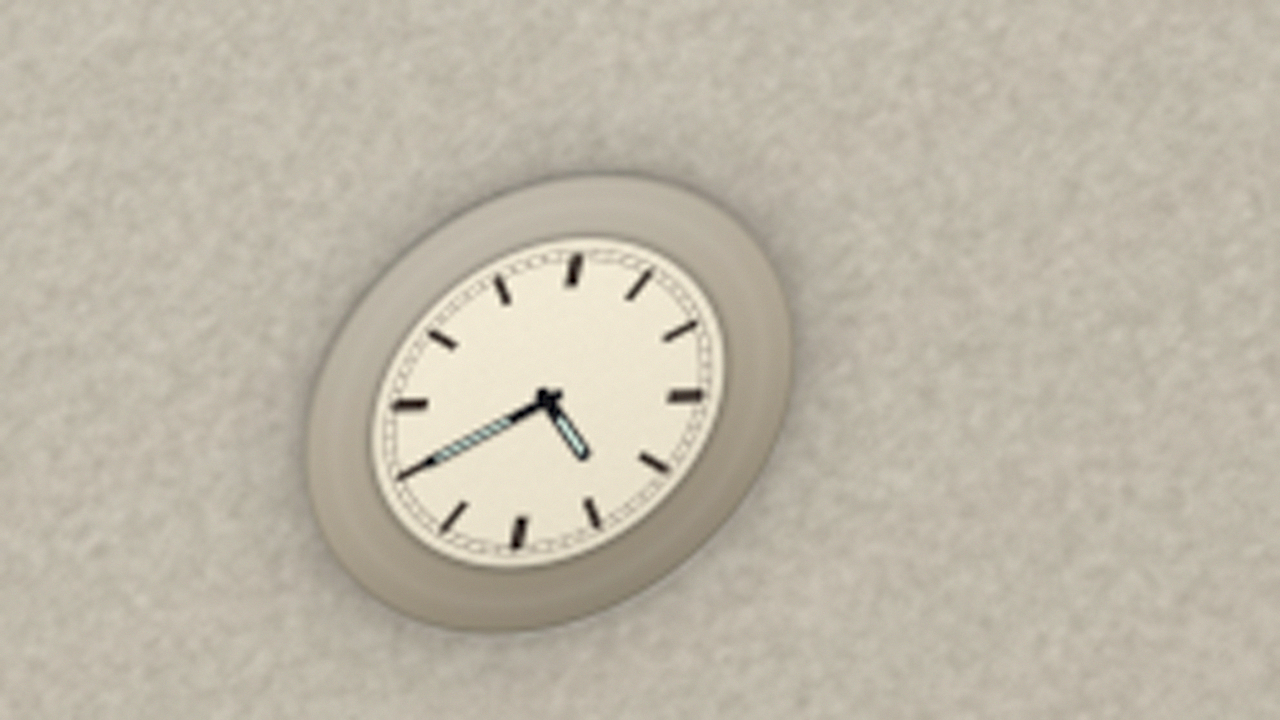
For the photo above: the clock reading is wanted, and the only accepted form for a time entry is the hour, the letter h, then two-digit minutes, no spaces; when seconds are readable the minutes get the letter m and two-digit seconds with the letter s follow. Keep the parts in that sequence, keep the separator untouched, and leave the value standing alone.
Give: 4h40
